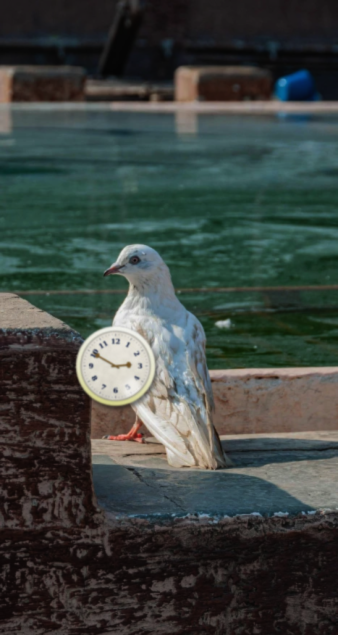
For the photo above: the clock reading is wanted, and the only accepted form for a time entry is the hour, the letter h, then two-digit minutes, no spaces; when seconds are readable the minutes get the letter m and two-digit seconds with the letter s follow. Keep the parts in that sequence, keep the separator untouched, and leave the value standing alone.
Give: 2h50
